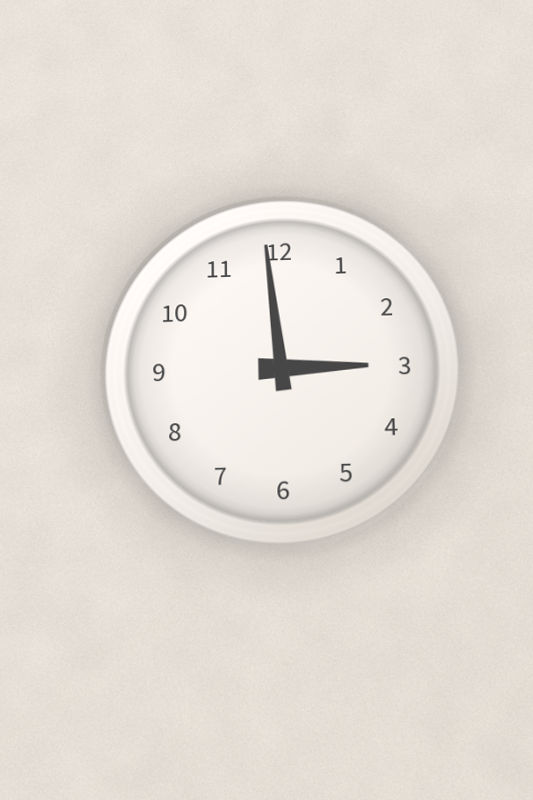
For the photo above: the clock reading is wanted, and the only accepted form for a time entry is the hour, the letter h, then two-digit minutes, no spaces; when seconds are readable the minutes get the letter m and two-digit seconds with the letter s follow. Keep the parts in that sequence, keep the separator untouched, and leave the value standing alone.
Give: 2h59
